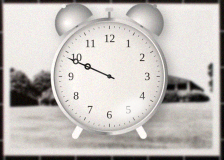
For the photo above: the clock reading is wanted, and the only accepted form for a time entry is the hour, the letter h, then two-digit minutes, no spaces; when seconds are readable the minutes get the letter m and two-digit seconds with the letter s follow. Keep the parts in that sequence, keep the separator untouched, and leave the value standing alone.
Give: 9h49
